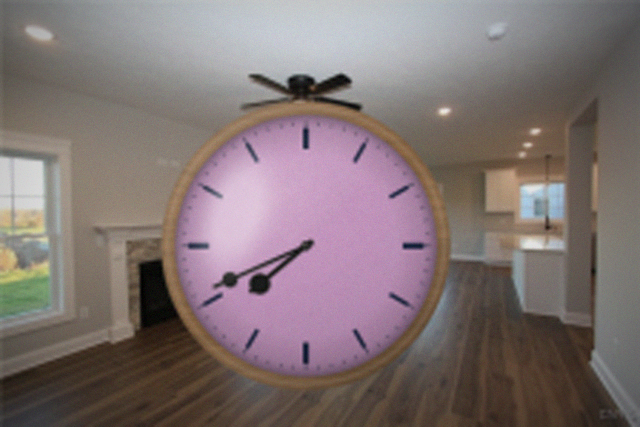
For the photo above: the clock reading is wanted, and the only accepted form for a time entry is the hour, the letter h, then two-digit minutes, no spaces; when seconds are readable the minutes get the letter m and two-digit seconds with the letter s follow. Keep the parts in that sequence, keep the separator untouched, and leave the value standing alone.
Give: 7h41
